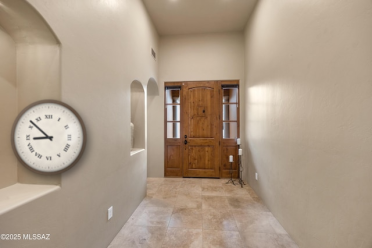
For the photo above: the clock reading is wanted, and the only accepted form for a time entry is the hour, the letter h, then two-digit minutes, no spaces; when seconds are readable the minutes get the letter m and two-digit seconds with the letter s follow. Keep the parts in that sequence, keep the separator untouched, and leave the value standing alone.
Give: 8h52
